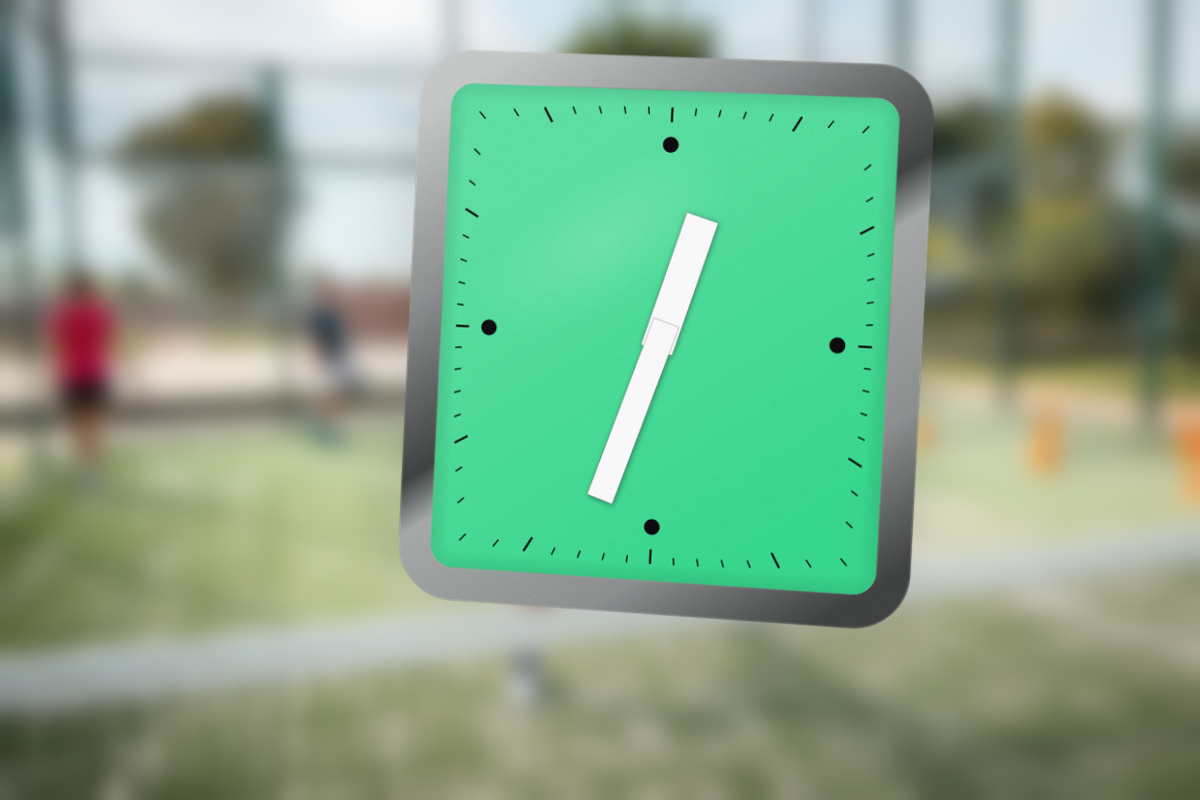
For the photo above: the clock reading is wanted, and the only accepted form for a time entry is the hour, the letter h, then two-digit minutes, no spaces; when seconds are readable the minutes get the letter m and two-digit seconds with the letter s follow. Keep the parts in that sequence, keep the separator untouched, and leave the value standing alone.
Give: 12h33
